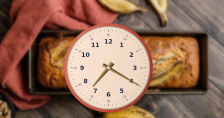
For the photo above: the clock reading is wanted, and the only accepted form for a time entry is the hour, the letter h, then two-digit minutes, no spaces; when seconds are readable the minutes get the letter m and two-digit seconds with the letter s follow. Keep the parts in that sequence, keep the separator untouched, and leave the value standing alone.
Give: 7h20
